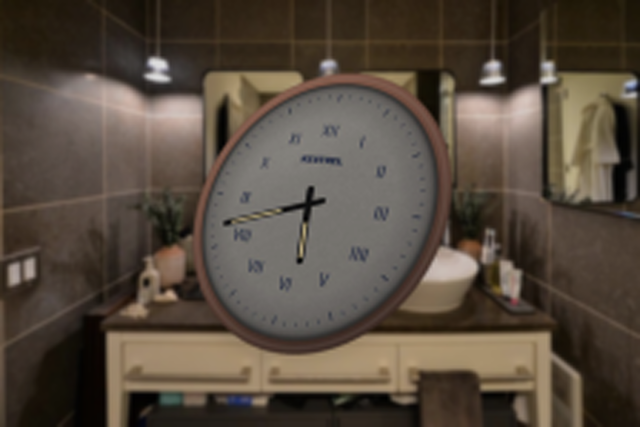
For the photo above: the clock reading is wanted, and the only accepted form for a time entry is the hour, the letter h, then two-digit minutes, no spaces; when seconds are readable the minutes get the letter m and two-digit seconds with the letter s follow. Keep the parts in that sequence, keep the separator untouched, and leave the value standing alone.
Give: 5h42
